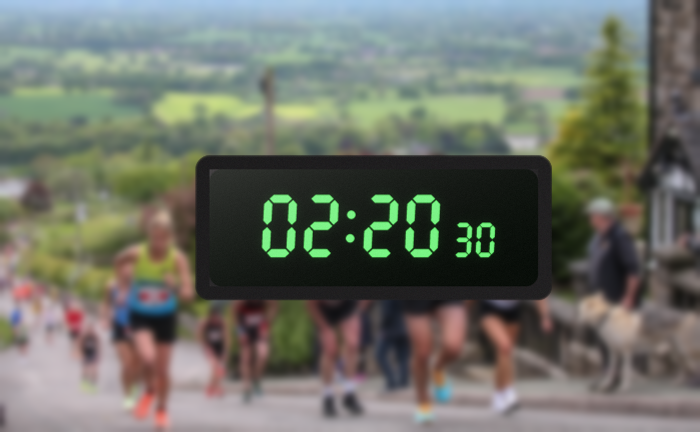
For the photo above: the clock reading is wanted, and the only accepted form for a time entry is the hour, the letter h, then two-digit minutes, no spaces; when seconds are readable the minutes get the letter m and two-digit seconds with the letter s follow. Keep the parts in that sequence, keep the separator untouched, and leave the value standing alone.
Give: 2h20m30s
